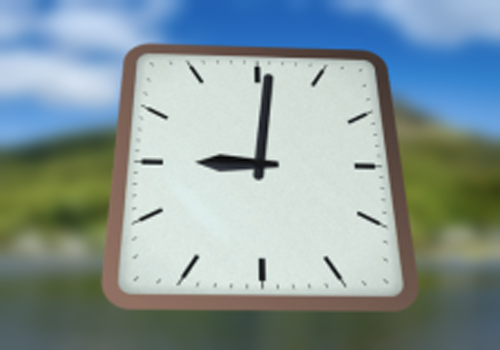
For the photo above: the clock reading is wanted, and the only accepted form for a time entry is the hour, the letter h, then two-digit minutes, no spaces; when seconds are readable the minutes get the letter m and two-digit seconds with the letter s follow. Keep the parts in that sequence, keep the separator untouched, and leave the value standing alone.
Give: 9h01
